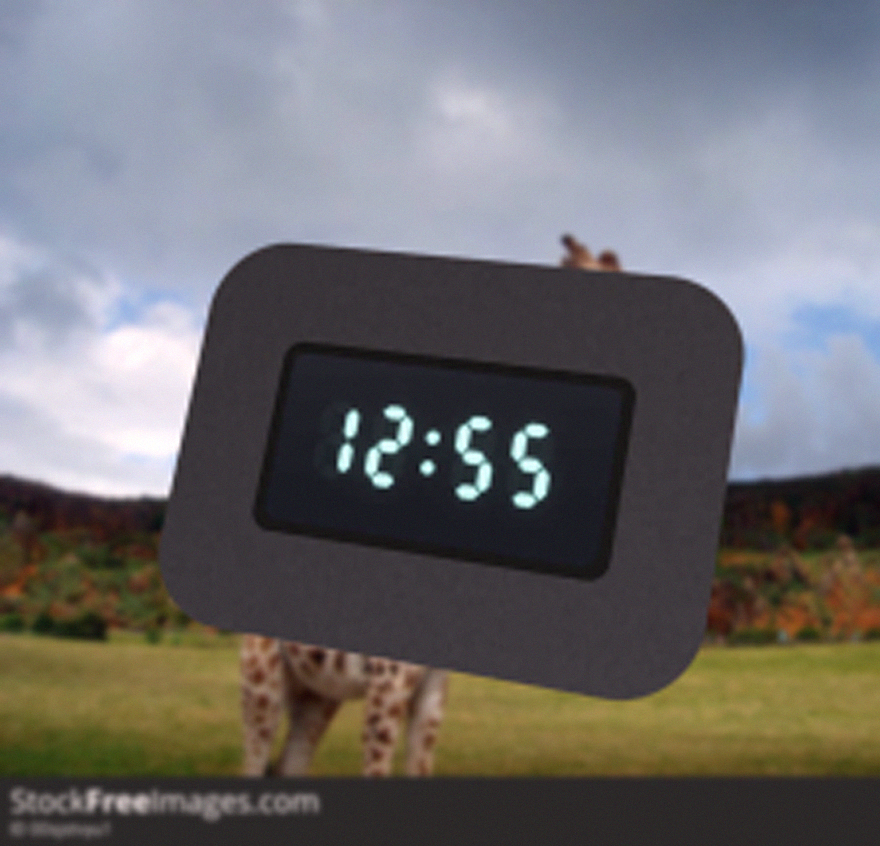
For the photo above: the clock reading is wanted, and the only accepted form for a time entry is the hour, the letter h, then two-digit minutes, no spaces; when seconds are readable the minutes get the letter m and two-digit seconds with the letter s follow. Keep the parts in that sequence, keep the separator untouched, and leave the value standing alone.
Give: 12h55
